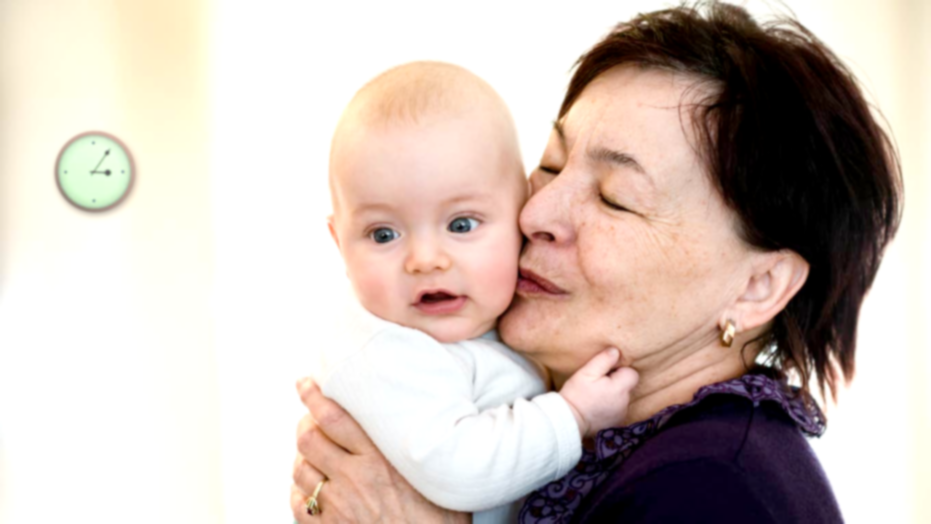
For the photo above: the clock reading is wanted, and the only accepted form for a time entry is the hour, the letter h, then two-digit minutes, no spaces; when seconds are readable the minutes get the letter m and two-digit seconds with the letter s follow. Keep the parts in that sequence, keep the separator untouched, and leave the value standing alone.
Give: 3h06
